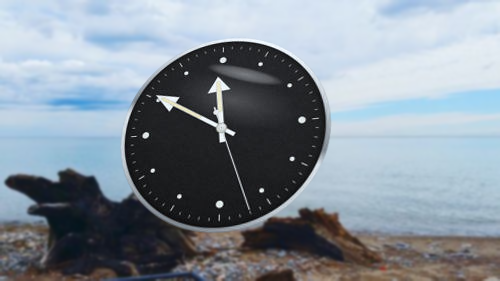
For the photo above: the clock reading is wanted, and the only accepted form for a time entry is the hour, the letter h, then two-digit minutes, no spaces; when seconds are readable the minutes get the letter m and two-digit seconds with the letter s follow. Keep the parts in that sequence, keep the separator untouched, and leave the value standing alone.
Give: 11h50m27s
